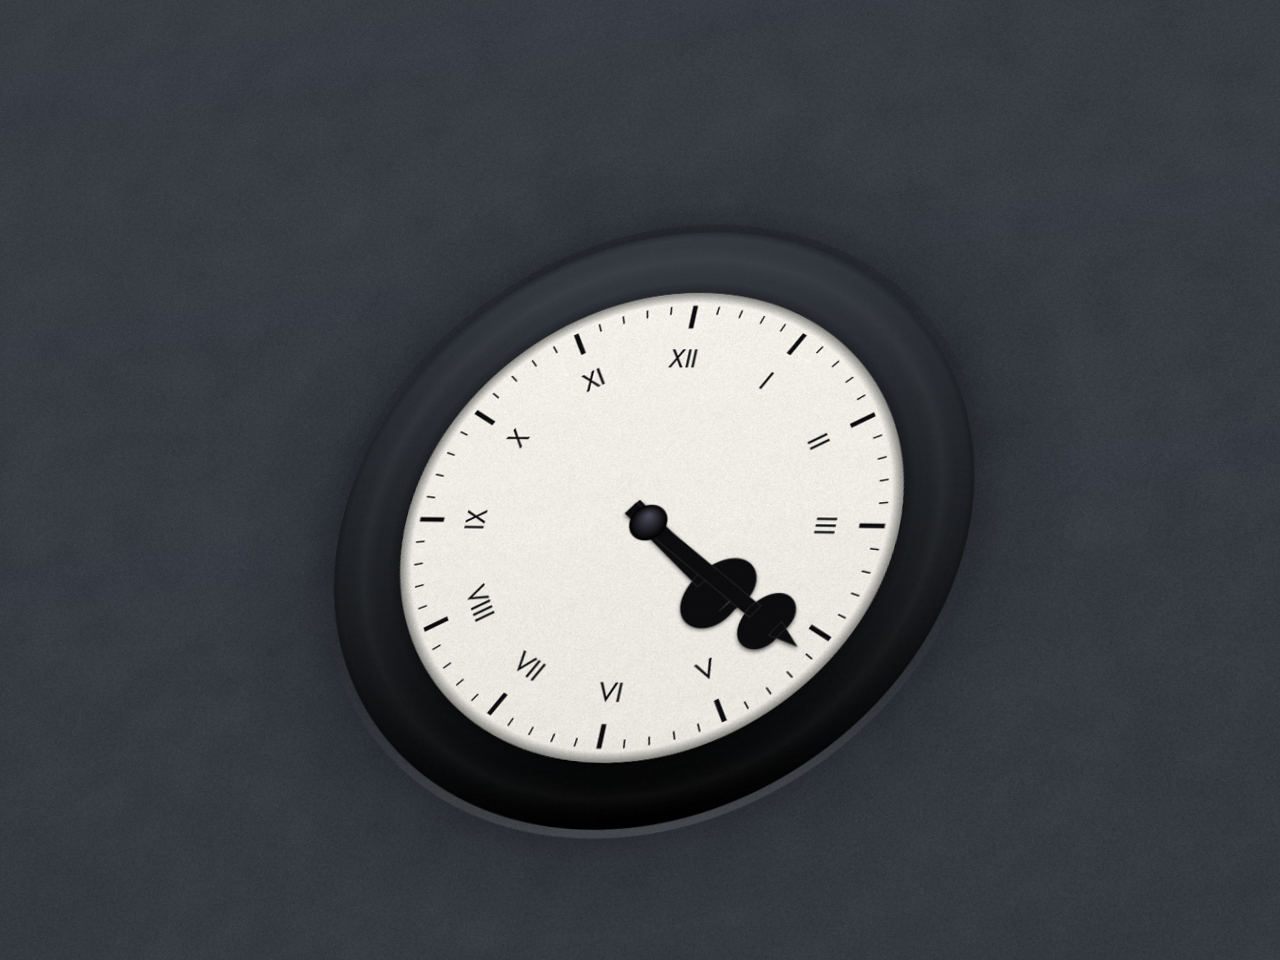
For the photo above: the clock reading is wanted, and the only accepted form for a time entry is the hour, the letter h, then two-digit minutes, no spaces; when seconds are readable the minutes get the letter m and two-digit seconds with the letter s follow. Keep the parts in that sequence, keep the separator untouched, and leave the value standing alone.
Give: 4h21
